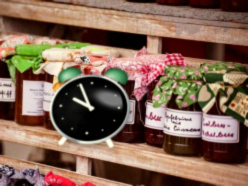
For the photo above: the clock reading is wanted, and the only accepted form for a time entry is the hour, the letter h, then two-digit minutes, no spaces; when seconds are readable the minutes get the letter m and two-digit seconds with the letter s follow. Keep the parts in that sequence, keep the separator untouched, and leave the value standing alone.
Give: 9h56
